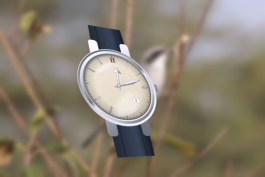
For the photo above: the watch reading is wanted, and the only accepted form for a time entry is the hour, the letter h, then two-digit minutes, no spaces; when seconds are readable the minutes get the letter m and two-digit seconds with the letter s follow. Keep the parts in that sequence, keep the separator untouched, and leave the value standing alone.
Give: 12h12
